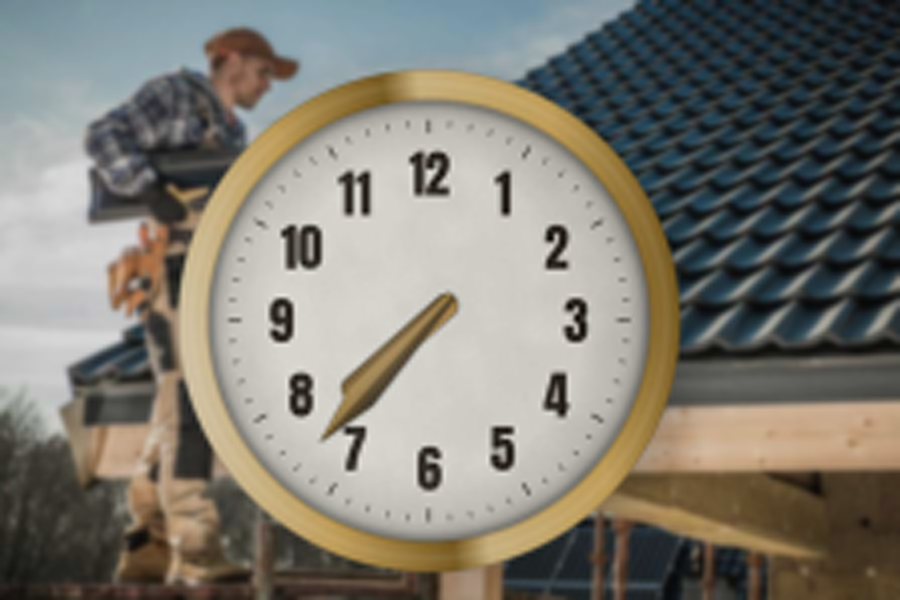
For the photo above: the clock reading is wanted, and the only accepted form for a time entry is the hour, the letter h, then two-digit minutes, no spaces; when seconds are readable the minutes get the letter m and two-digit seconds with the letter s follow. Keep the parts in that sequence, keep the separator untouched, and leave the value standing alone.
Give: 7h37
